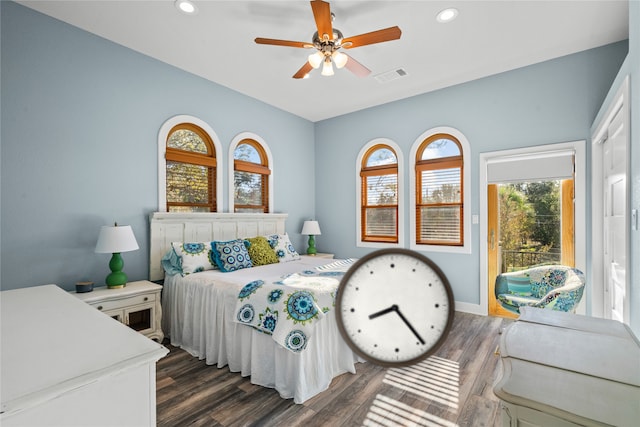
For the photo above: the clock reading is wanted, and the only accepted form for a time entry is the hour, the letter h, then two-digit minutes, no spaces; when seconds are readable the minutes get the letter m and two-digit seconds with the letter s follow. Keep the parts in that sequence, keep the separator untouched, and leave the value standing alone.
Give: 8h24
